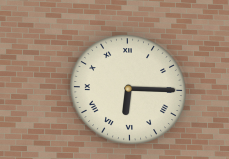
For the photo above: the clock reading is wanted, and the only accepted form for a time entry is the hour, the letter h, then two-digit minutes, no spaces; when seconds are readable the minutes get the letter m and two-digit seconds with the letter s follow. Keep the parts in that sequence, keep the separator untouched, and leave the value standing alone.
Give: 6h15
